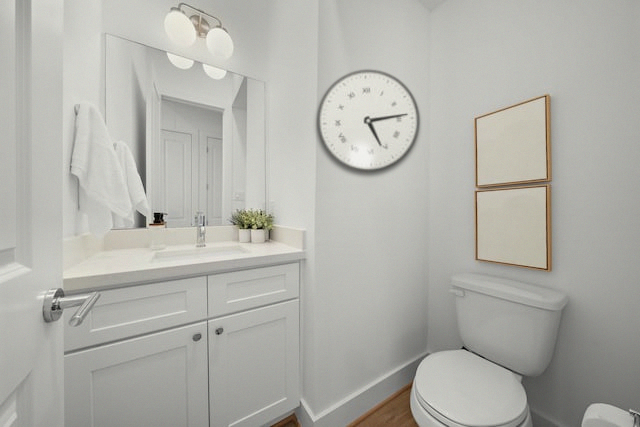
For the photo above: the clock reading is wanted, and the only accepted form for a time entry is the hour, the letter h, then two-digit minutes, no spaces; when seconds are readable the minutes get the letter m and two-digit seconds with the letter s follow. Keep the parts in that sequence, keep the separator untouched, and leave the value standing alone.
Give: 5h14
